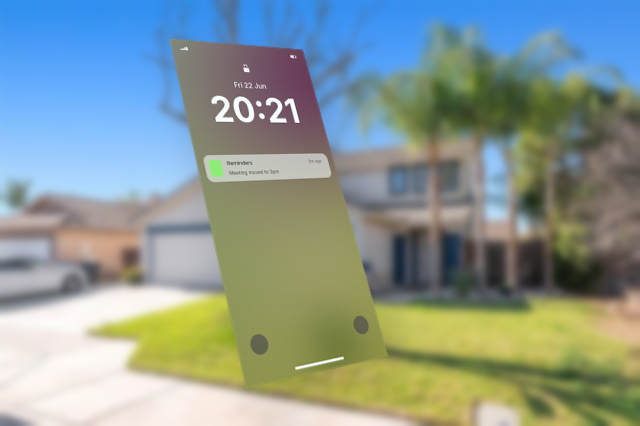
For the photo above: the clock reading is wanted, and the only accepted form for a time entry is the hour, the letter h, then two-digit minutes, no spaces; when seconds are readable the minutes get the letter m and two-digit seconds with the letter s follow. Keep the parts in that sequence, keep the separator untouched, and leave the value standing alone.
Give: 20h21
